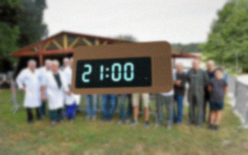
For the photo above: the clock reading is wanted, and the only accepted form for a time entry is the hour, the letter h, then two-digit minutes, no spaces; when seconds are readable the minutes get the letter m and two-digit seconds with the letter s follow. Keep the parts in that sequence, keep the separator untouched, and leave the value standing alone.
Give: 21h00
